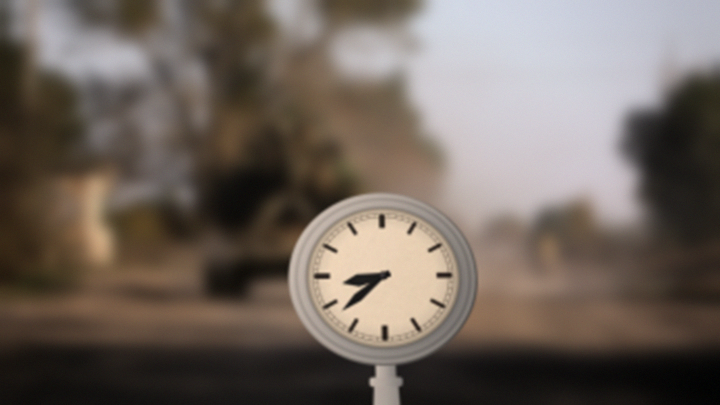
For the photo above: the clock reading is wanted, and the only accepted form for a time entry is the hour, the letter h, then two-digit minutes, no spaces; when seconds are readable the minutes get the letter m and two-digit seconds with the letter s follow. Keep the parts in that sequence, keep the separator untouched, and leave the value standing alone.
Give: 8h38
